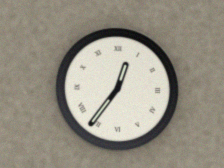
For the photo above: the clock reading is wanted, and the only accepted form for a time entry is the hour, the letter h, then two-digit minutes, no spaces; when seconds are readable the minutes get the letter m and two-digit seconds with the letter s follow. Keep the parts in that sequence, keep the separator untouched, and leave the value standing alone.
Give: 12h36
